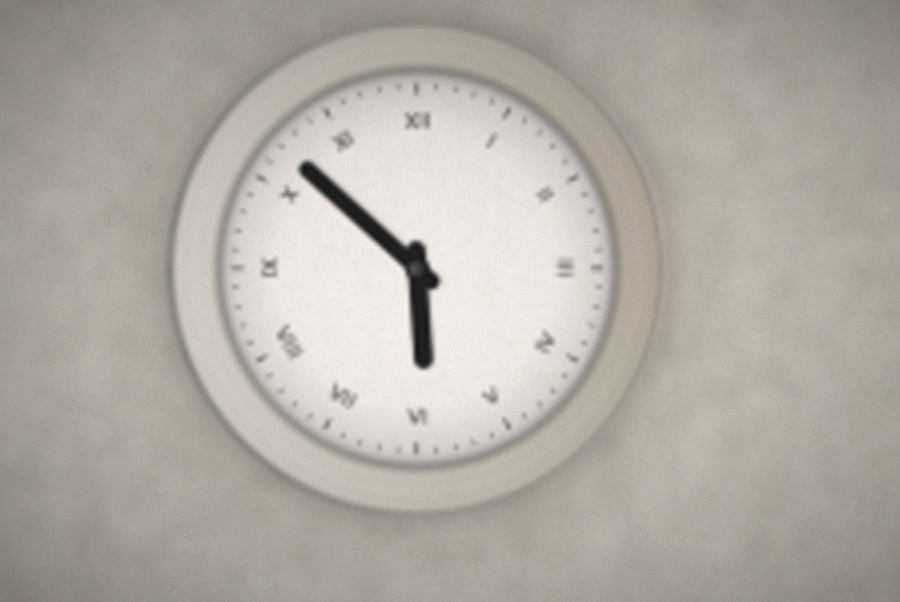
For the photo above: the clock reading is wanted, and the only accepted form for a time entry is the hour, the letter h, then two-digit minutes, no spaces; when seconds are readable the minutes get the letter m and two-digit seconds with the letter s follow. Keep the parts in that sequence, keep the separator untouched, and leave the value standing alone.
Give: 5h52
